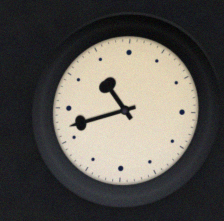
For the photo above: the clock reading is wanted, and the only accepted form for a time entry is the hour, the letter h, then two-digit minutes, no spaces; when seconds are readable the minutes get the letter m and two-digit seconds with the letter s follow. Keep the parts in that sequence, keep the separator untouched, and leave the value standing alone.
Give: 10h42
